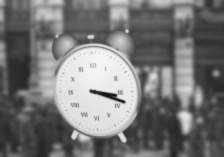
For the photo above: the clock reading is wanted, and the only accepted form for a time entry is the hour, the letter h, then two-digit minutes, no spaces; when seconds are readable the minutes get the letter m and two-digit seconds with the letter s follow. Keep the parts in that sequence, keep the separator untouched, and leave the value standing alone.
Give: 3h18
